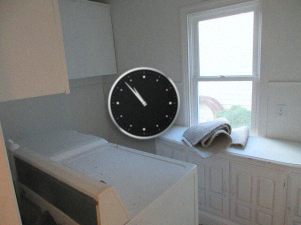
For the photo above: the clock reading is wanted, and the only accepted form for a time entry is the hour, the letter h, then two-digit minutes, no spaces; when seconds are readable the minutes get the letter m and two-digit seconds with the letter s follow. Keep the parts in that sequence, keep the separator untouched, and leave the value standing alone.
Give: 10h53
